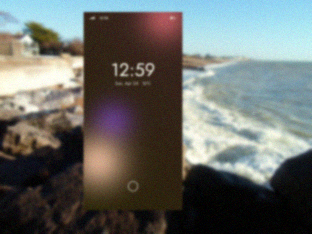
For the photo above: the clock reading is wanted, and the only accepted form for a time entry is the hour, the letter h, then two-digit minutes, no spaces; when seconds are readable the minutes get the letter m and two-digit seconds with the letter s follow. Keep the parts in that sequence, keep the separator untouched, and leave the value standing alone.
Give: 12h59
